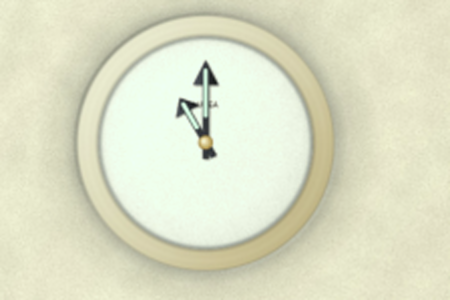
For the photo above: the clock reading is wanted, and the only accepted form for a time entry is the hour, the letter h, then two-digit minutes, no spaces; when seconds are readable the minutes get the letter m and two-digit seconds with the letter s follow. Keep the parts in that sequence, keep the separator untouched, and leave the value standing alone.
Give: 11h00
